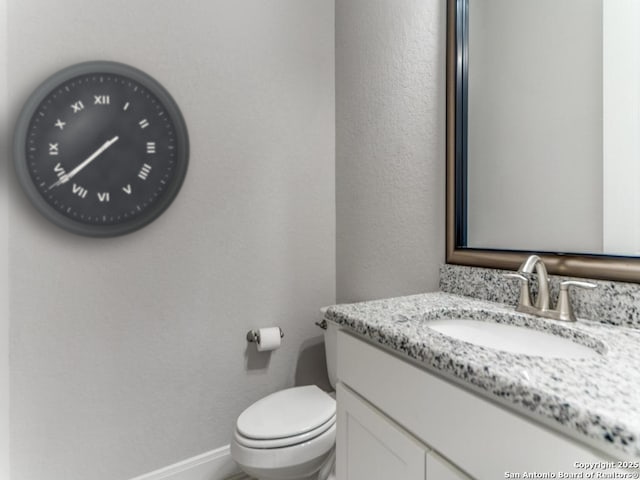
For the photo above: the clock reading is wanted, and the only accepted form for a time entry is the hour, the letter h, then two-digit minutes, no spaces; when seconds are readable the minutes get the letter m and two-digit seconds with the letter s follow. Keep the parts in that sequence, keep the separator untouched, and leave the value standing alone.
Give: 7h38m39s
